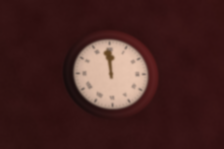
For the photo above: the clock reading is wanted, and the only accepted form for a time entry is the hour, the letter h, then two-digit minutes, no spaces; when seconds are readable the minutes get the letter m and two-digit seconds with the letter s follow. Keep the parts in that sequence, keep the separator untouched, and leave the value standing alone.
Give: 11h59
